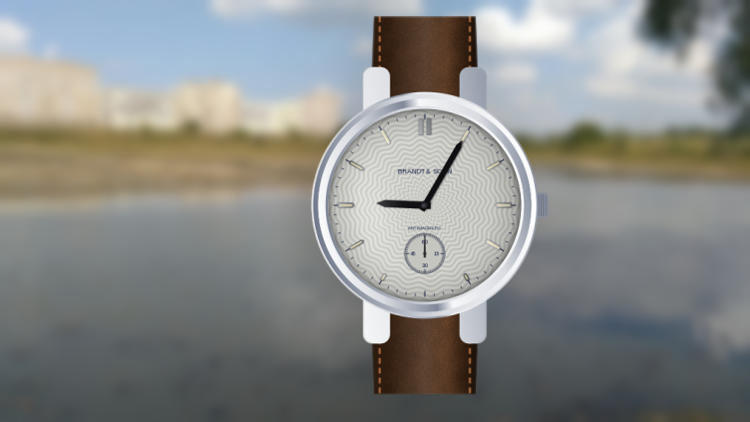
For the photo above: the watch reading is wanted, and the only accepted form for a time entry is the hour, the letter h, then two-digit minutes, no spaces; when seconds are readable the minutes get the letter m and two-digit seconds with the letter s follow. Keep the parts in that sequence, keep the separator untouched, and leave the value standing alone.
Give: 9h05
